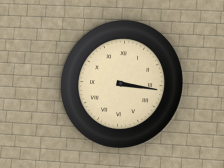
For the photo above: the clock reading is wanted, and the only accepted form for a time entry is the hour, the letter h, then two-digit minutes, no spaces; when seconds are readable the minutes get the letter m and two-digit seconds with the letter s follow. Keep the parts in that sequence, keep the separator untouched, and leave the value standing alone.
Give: 3h16
